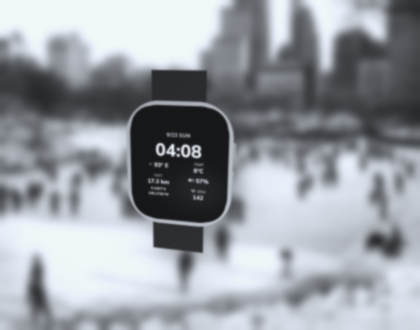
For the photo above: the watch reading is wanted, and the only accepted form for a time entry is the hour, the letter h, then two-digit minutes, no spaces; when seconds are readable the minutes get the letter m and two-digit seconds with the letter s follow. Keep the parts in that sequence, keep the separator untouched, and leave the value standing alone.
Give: 4h08
